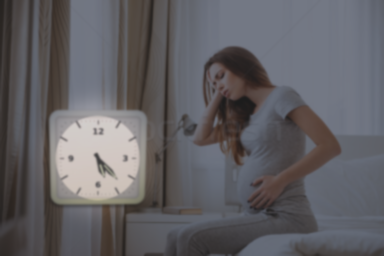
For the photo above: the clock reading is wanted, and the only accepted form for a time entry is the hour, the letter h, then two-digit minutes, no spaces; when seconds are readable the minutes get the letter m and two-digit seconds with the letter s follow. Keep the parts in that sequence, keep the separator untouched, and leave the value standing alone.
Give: 5h23
